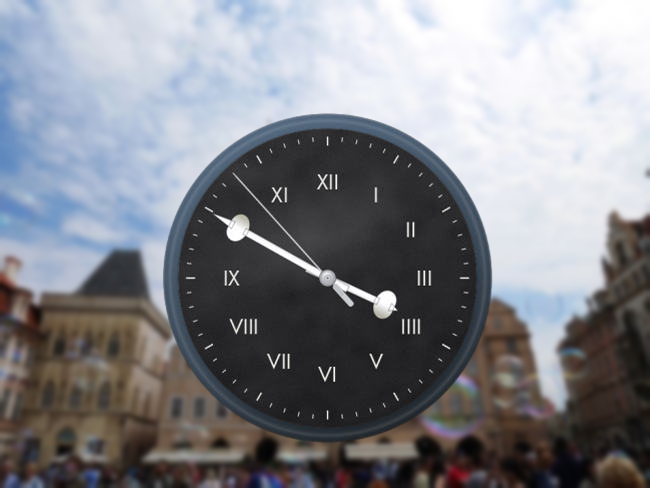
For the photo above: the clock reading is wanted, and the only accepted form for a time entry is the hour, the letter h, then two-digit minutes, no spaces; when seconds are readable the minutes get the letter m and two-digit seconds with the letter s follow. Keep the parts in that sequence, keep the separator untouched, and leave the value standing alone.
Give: 3h49m53s
